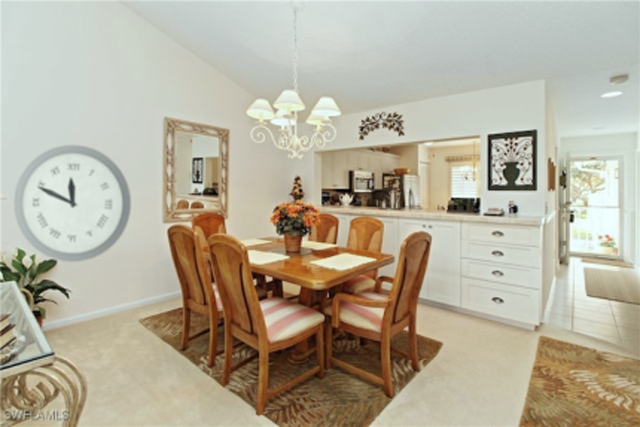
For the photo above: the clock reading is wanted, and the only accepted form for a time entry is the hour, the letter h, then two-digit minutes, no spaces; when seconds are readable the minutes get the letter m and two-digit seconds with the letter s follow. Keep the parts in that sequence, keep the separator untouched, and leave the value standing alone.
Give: 11h49
